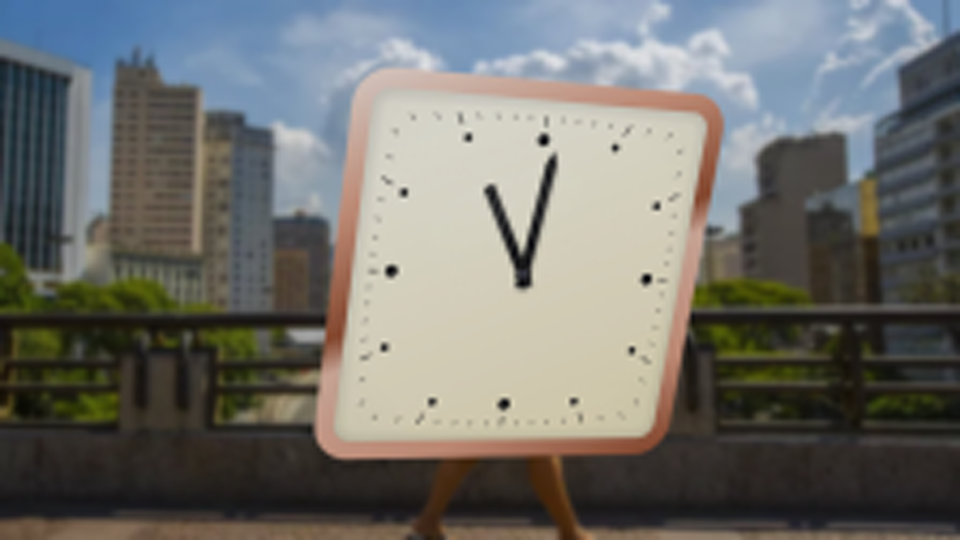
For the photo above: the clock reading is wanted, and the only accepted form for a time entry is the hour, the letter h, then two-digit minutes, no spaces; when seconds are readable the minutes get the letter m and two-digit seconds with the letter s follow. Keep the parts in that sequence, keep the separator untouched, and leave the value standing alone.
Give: 11h01
